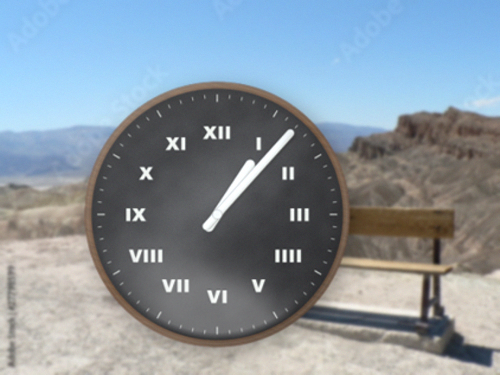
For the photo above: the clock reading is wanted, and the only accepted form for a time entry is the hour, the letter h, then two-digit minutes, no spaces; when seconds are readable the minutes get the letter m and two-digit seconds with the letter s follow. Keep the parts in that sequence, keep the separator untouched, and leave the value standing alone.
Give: 1h07
